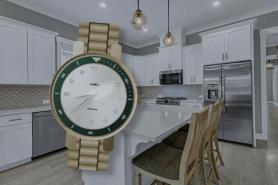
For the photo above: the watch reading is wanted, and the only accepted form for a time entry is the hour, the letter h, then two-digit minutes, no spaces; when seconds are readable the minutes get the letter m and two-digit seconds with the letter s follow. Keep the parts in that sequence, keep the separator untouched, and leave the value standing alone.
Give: 8h38
